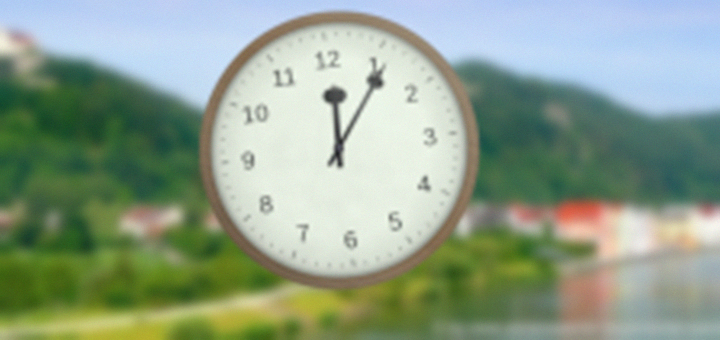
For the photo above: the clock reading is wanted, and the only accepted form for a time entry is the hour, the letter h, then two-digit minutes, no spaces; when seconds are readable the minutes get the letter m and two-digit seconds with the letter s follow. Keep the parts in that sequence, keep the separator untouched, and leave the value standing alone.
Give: 12h06
